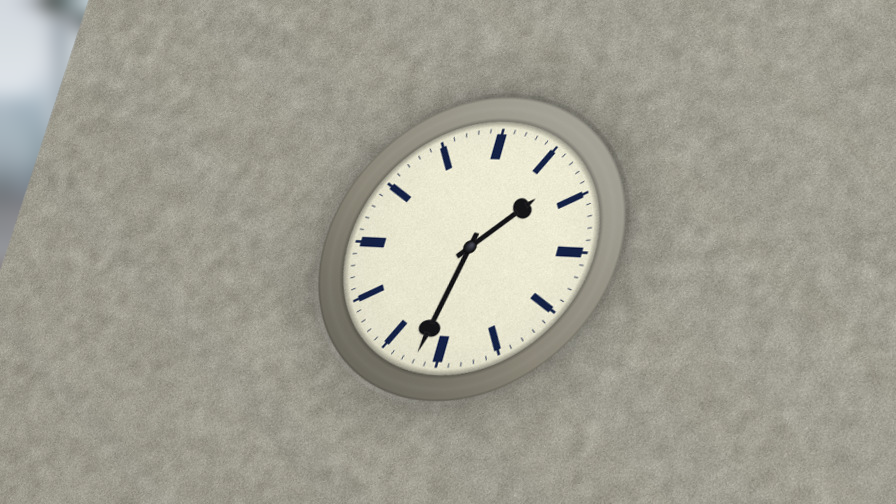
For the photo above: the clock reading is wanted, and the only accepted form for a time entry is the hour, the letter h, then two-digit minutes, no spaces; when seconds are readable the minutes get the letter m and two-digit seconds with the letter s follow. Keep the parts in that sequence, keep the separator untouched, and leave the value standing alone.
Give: 1h32
